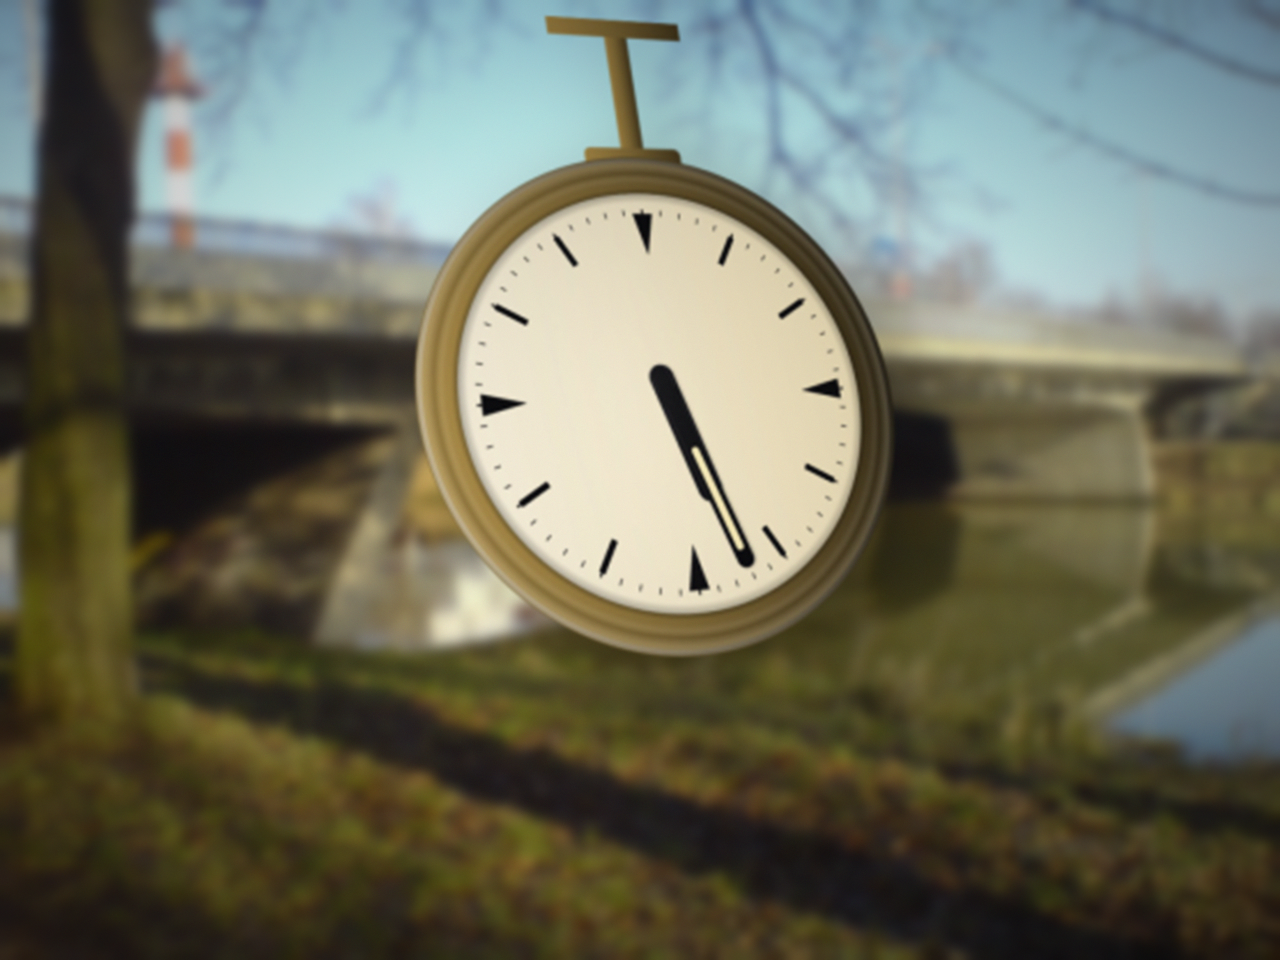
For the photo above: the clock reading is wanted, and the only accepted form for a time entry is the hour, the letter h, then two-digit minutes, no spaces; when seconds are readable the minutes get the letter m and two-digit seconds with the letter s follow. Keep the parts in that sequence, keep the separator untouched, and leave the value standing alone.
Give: 5h27
